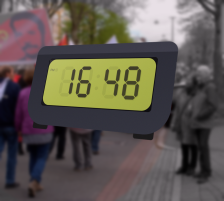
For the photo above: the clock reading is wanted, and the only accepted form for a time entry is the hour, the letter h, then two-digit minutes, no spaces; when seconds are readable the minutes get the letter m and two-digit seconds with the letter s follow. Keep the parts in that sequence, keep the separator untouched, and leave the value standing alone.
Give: 16h48
